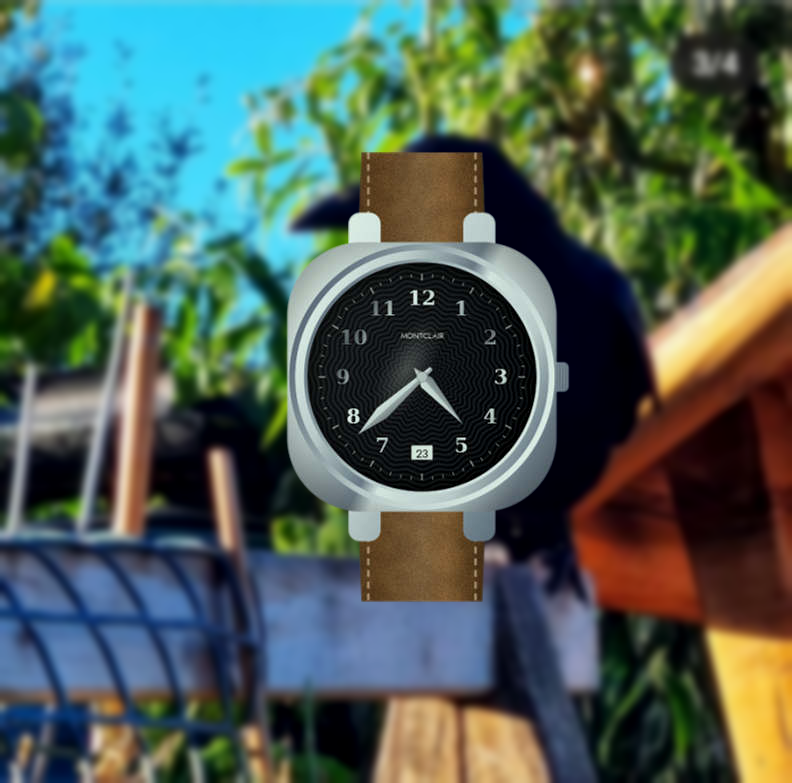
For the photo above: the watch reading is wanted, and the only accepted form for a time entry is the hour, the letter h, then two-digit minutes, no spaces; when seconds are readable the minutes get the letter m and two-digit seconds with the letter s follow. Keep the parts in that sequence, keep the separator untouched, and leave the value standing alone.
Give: 4h38
